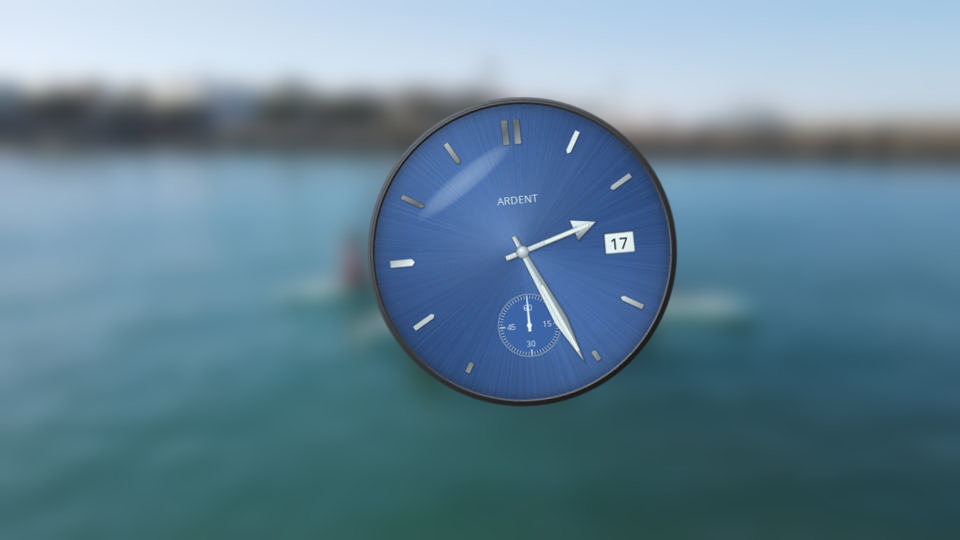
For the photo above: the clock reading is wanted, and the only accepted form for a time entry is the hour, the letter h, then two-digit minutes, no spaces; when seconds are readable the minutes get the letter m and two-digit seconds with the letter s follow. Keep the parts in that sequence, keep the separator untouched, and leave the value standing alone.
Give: 2h26
